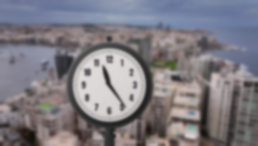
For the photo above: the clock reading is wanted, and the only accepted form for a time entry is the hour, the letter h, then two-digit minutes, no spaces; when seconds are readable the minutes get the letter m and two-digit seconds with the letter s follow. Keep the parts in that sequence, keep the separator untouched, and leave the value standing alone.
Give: 11h24
